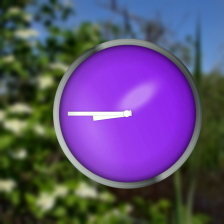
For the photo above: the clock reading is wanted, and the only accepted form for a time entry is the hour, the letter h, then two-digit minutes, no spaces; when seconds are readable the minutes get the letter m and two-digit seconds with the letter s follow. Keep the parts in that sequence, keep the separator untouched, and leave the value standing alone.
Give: 8h45
